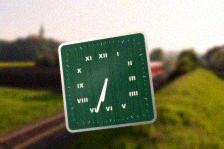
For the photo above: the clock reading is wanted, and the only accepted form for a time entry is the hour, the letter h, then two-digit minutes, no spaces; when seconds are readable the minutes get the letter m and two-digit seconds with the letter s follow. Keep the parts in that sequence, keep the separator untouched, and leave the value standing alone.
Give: 6h34
